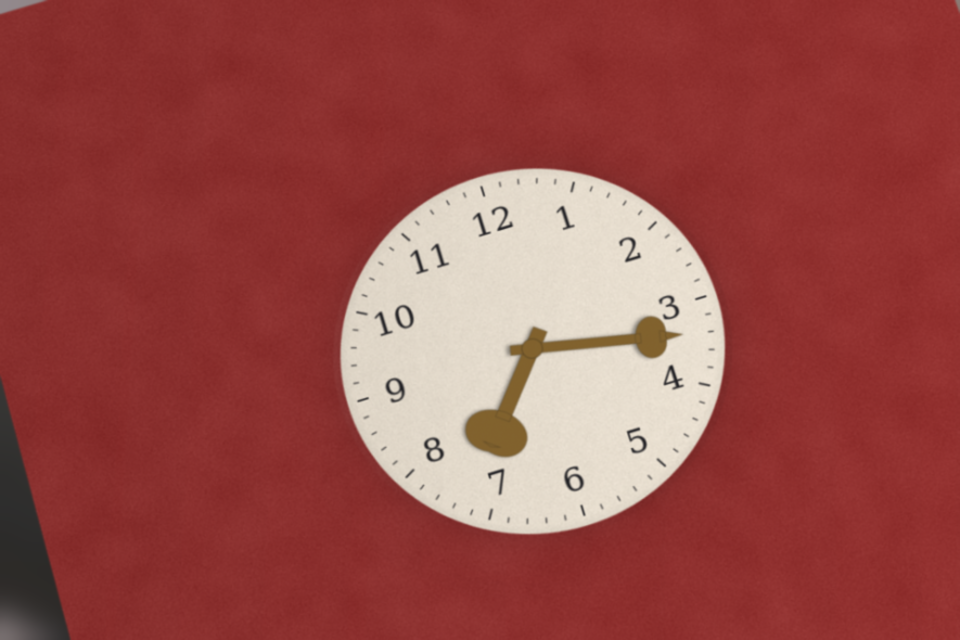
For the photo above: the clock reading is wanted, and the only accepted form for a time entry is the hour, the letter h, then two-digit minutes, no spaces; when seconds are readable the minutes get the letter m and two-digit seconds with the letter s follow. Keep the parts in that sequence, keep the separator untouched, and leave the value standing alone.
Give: 7h17
